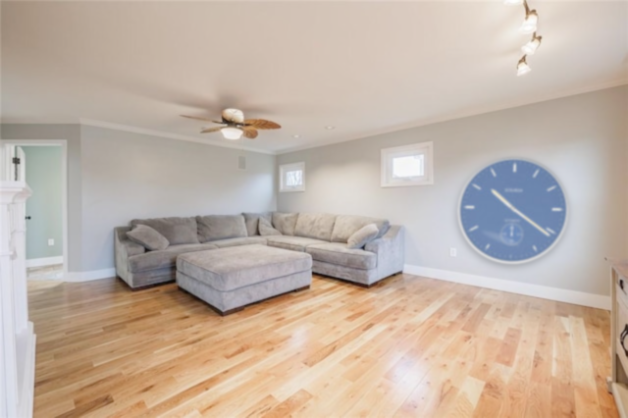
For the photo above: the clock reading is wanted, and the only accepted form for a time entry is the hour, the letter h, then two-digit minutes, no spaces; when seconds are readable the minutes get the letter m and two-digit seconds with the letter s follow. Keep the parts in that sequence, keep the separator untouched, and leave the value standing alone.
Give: 10h21
